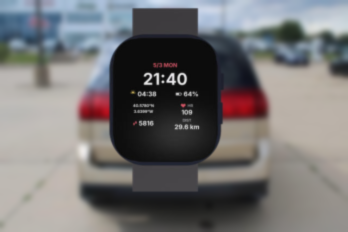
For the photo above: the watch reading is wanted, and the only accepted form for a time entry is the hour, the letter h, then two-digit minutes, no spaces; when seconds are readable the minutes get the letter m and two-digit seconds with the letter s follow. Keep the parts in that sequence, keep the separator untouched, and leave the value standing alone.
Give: 21h40
